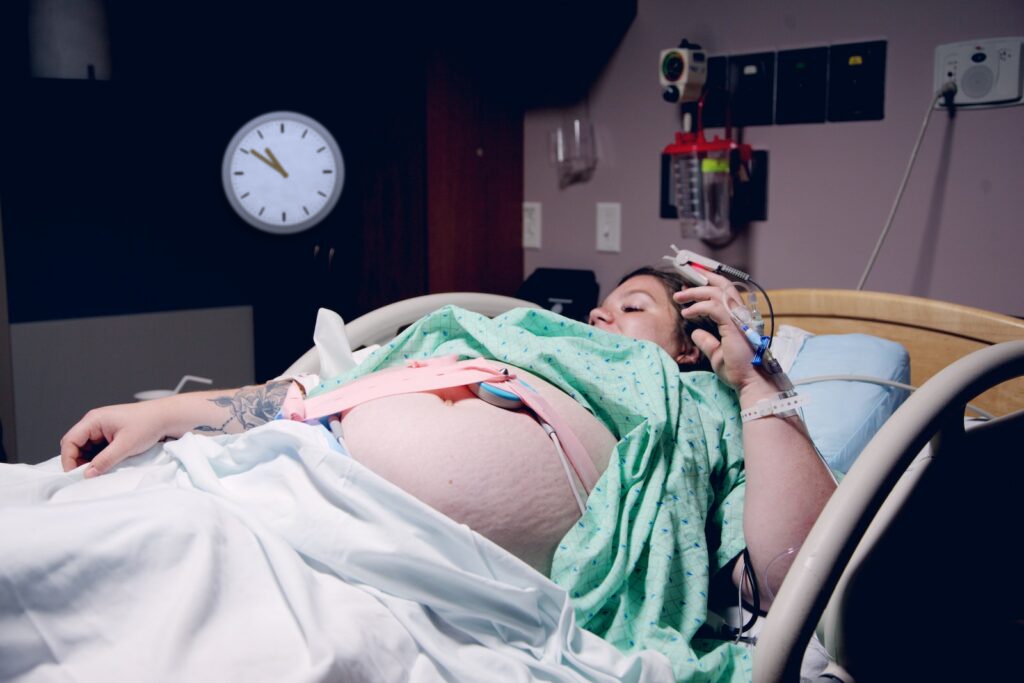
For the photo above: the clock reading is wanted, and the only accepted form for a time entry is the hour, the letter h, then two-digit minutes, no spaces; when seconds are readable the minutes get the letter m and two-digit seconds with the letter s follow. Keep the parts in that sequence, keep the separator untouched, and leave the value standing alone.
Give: 10h51
